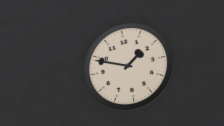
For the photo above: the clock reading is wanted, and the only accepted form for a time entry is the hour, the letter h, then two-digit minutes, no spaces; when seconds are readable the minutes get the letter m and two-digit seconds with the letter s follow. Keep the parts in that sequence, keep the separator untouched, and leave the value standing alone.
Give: 1h49
